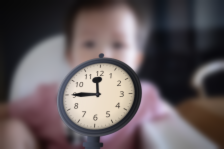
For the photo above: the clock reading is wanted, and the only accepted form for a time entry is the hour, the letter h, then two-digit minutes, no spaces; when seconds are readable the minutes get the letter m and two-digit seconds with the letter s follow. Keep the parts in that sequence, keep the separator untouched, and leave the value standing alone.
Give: 11h45
